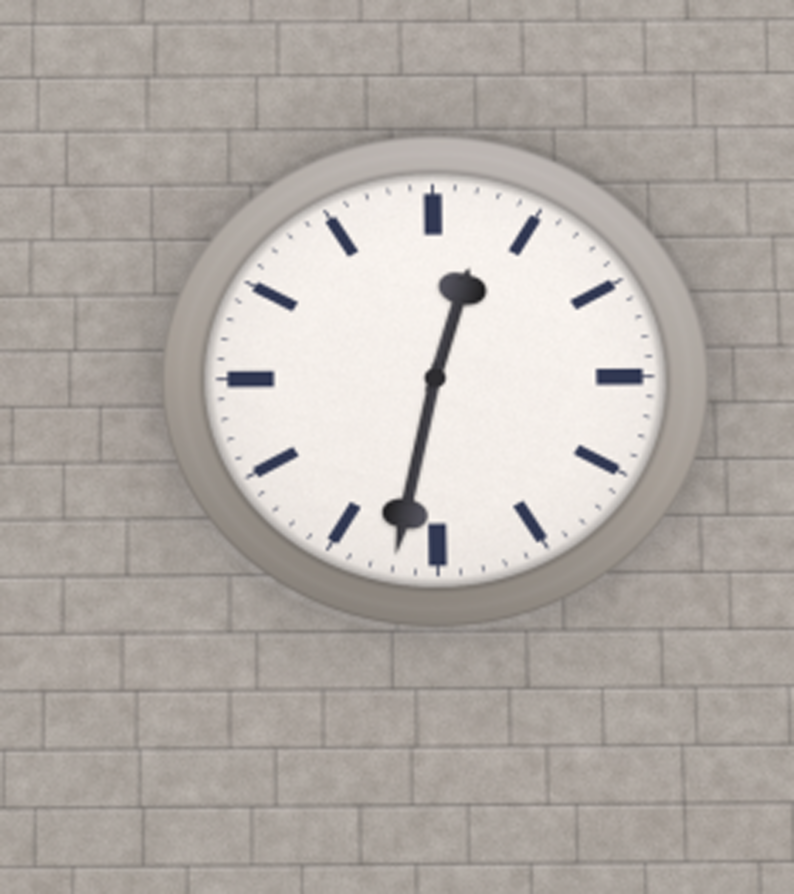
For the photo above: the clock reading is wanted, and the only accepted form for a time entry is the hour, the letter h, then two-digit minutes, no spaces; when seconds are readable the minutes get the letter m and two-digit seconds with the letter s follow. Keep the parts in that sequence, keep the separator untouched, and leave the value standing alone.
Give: 12h32
